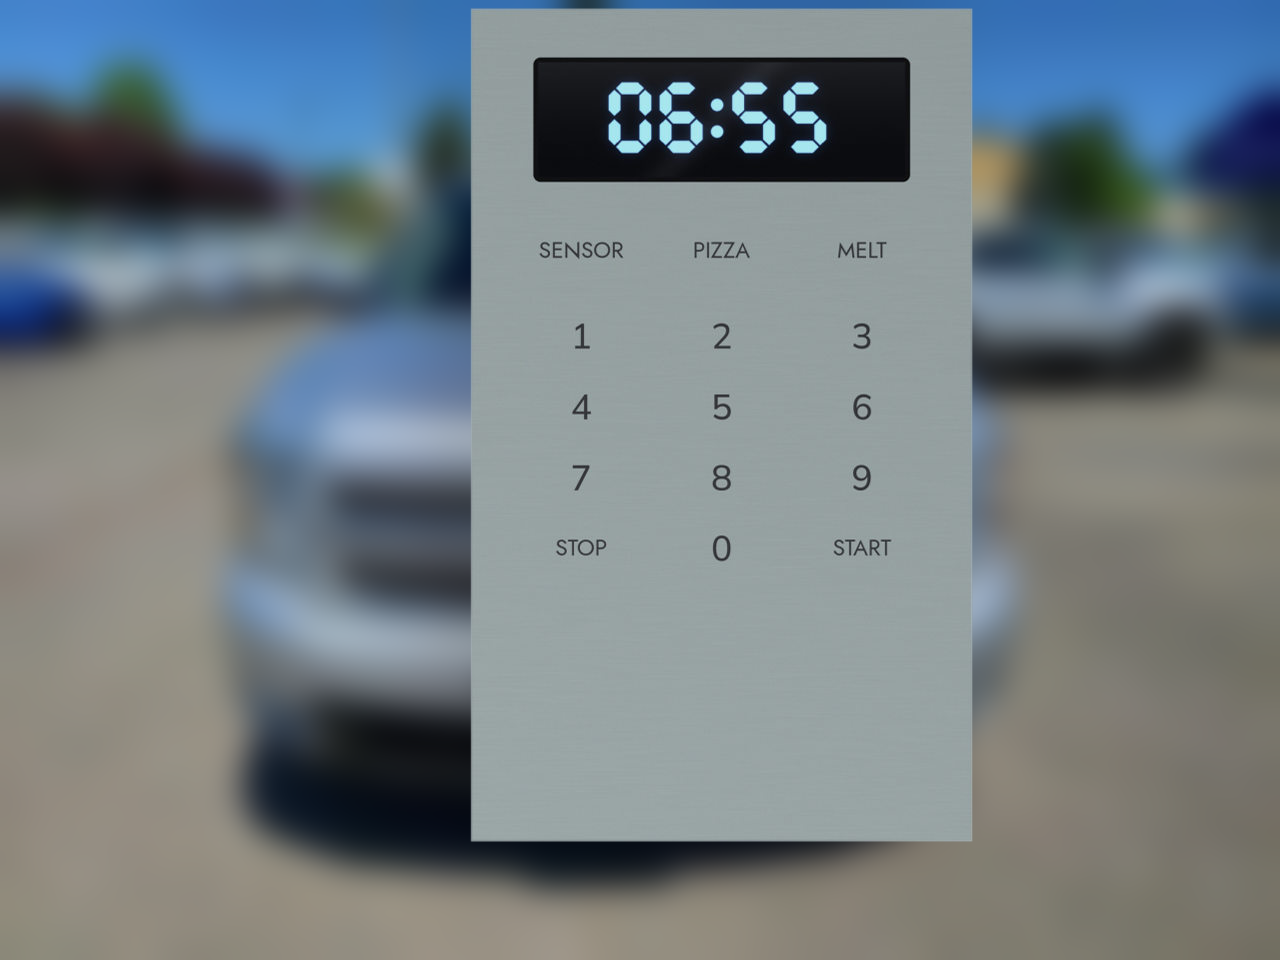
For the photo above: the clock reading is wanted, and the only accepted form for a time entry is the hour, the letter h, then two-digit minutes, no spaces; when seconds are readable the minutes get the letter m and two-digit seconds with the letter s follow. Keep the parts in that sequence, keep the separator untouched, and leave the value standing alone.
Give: 6h55
